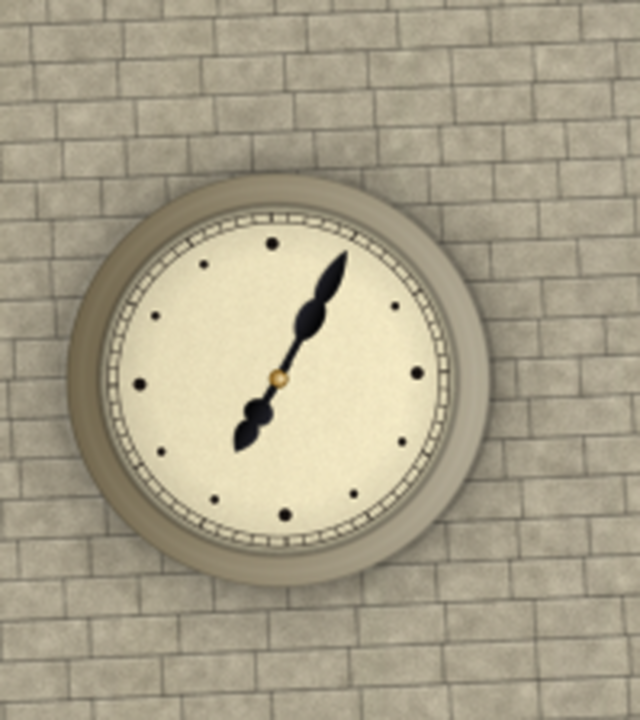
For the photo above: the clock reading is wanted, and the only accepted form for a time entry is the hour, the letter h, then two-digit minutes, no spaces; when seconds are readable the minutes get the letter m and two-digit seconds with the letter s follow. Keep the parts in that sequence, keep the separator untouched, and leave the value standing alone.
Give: 7h05
